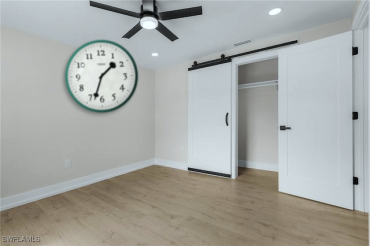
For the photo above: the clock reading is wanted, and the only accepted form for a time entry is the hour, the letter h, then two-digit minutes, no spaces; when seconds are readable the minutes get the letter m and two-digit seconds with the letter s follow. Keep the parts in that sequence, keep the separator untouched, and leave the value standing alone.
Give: 1h33
